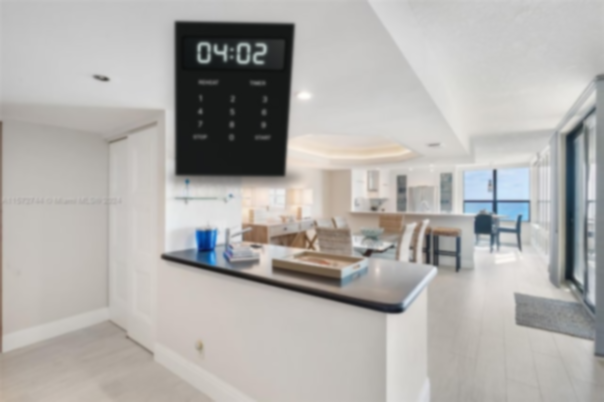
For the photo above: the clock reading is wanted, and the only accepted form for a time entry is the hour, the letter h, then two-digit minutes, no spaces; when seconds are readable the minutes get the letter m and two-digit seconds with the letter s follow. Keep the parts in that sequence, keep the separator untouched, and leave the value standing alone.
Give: 4h02
